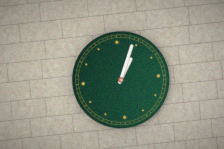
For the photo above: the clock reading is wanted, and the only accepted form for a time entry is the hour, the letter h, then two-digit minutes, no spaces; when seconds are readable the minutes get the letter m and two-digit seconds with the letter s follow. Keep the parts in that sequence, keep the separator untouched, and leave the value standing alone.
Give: 1h04
